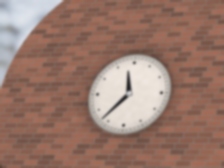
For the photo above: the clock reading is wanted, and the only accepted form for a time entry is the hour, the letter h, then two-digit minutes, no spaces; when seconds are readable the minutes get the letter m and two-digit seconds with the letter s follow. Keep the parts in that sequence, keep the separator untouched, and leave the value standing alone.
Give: 11h37
